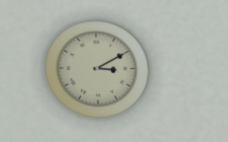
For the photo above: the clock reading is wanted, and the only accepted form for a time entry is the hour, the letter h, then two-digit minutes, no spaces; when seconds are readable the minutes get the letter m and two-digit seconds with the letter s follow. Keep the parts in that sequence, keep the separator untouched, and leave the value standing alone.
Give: 3h10
